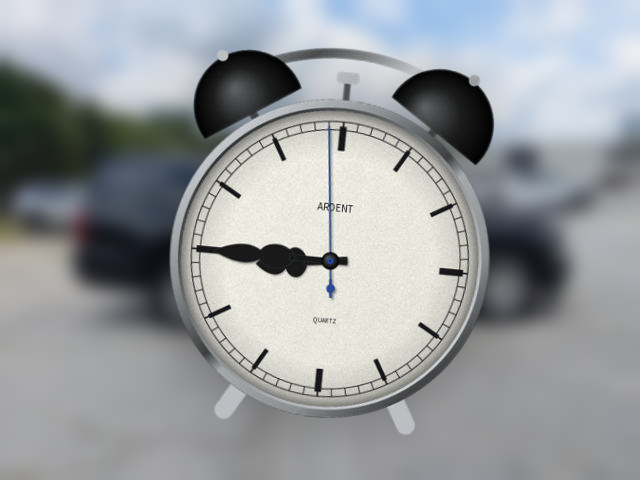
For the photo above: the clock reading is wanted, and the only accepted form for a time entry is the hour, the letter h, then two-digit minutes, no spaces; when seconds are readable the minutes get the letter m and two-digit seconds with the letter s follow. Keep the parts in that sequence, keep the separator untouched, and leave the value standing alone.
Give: 8h44m59s
